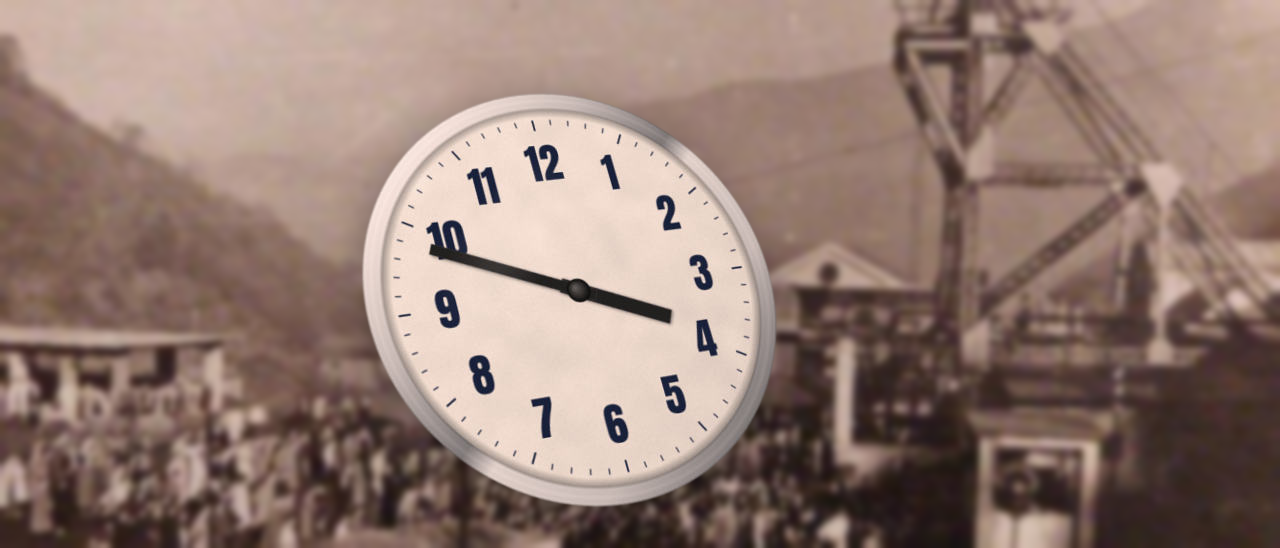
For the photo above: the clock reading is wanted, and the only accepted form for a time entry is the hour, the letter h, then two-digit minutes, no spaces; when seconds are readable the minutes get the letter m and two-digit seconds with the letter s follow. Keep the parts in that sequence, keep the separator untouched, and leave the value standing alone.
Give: 3h49
